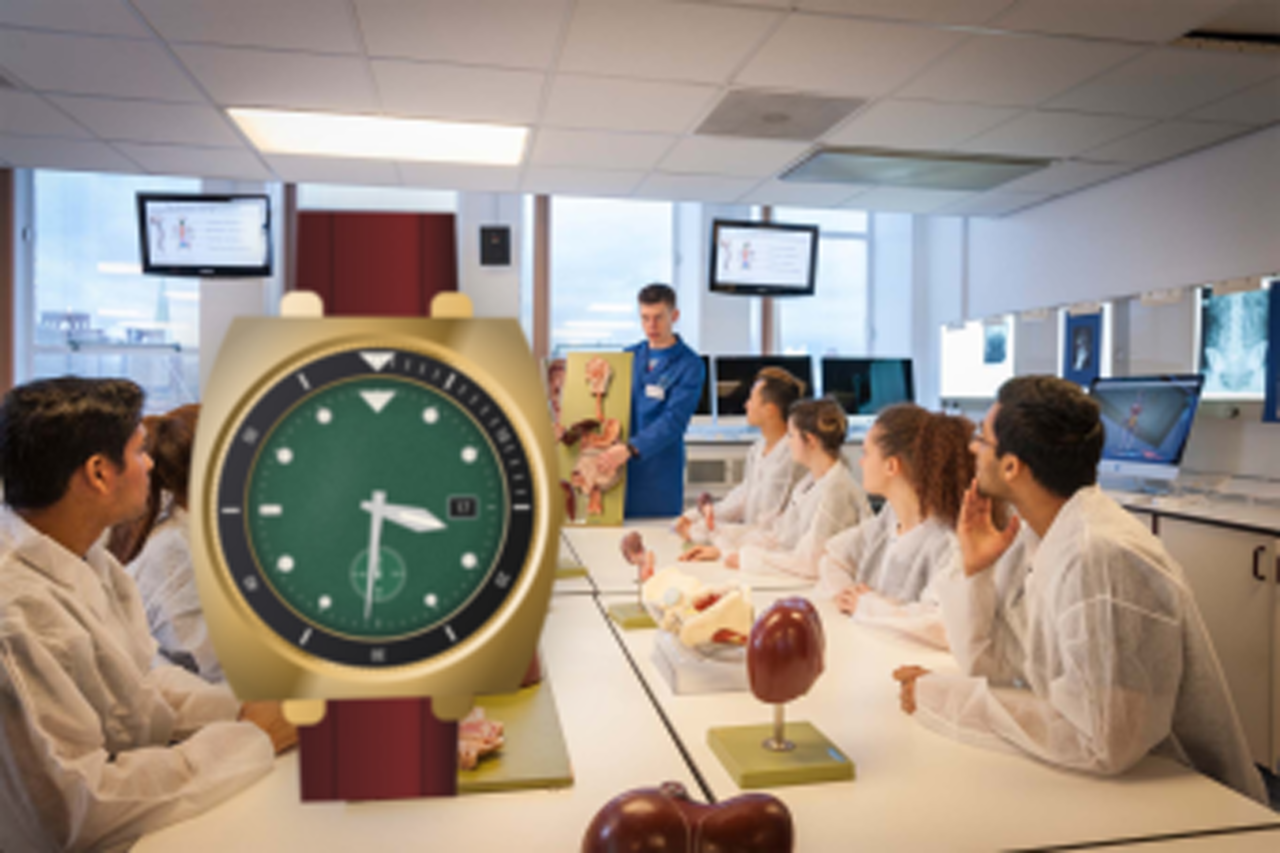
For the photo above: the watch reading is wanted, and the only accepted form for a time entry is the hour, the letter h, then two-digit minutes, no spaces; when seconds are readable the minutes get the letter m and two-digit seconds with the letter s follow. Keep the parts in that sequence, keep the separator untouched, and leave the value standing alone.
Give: 3h31
